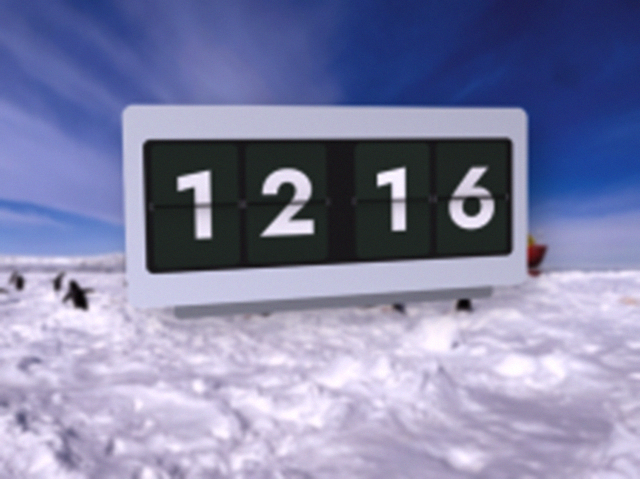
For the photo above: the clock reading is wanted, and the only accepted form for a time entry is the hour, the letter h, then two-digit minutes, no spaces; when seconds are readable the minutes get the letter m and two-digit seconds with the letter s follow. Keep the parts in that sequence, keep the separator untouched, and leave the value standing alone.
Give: 12h16
